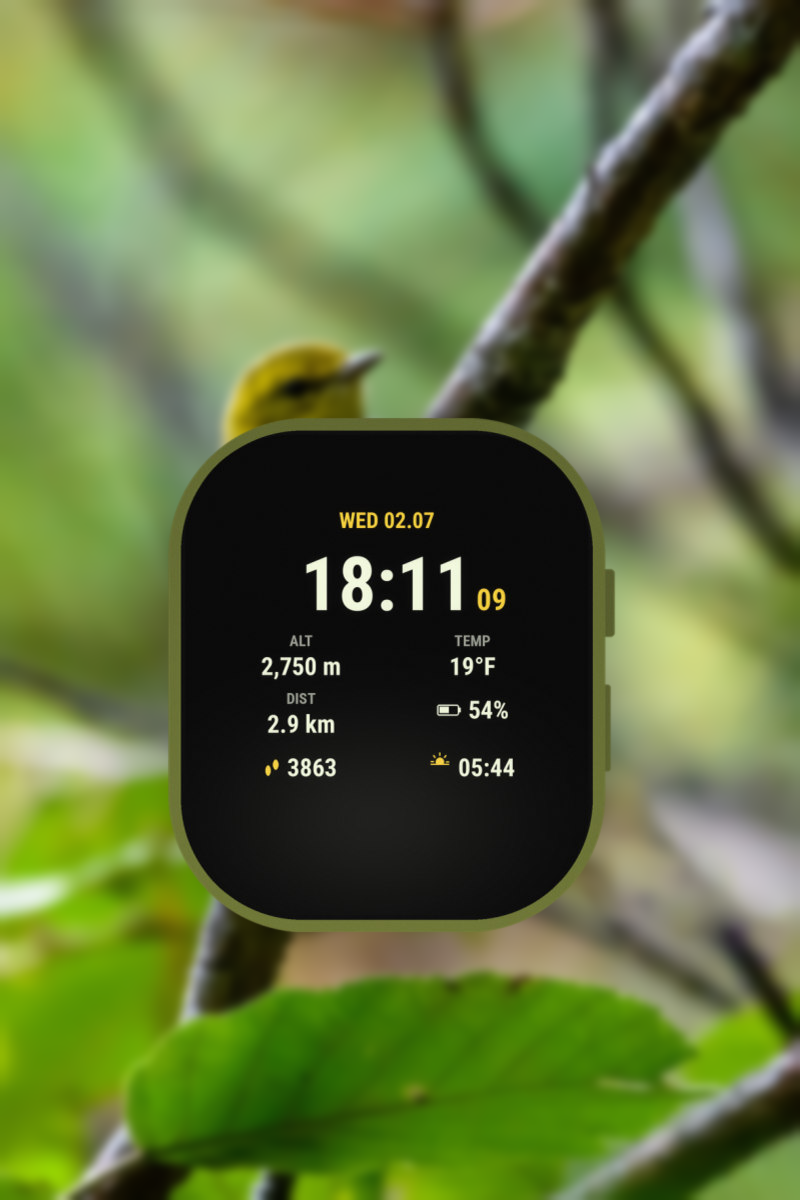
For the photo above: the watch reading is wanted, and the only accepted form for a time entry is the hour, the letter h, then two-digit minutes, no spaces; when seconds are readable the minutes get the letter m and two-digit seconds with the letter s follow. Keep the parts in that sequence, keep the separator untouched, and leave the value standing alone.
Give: 18h11m09s
